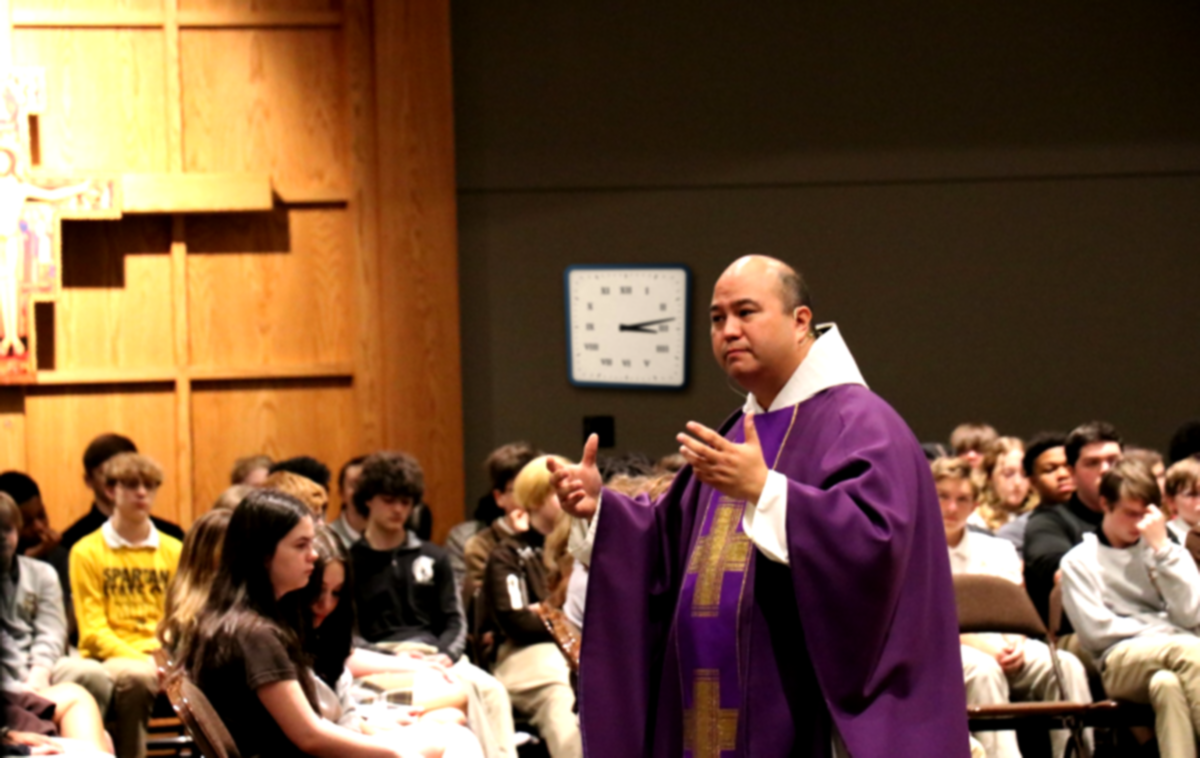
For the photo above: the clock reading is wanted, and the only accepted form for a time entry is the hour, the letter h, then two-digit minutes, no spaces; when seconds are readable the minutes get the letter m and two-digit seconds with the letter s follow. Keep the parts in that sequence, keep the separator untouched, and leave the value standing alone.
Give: 3h13
